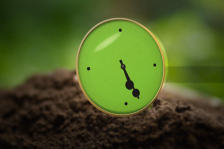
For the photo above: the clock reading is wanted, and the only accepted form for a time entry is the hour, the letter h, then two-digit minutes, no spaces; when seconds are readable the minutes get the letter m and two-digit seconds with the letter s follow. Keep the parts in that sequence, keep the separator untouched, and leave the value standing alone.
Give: 5h26
